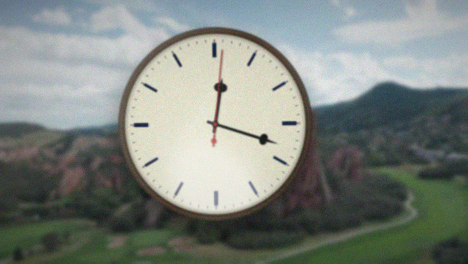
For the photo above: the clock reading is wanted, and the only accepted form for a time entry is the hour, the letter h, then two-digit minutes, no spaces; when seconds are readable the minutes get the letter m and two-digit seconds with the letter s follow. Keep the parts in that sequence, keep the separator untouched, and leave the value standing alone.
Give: 12h18m01s
